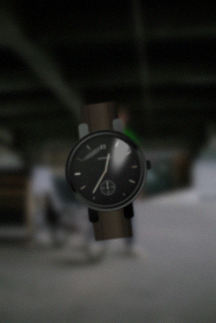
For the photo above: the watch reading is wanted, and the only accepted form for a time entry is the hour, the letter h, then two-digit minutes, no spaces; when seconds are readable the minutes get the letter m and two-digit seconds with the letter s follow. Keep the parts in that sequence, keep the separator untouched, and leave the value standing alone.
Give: 12h36
